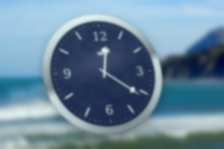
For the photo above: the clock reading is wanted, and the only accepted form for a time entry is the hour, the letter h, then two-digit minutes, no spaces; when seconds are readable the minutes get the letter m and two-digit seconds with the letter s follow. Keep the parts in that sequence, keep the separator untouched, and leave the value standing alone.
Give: 12h21
